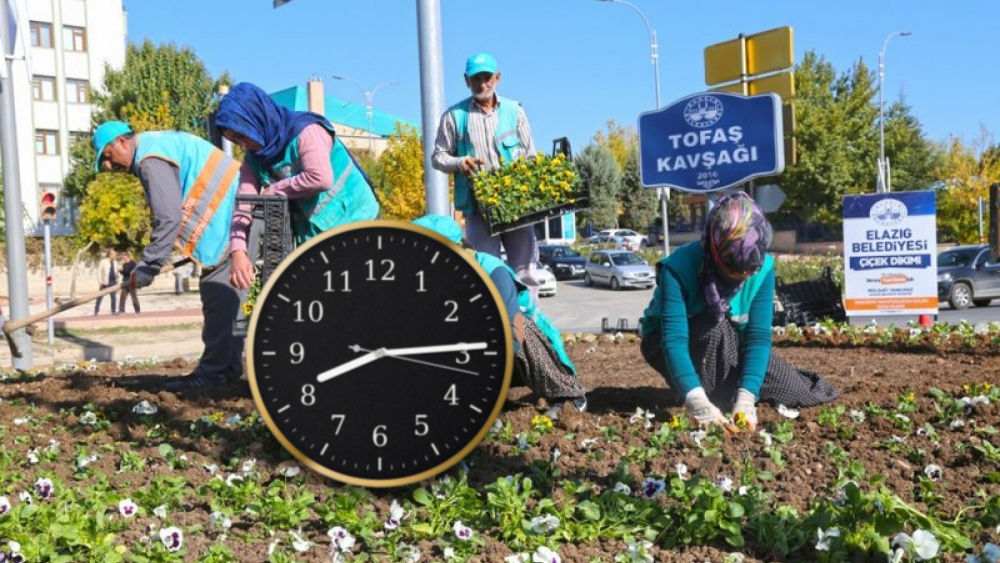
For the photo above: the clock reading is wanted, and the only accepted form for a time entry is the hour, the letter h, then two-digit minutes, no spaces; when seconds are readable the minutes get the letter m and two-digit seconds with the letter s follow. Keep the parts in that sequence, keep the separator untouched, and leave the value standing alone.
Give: 8h14m17s
